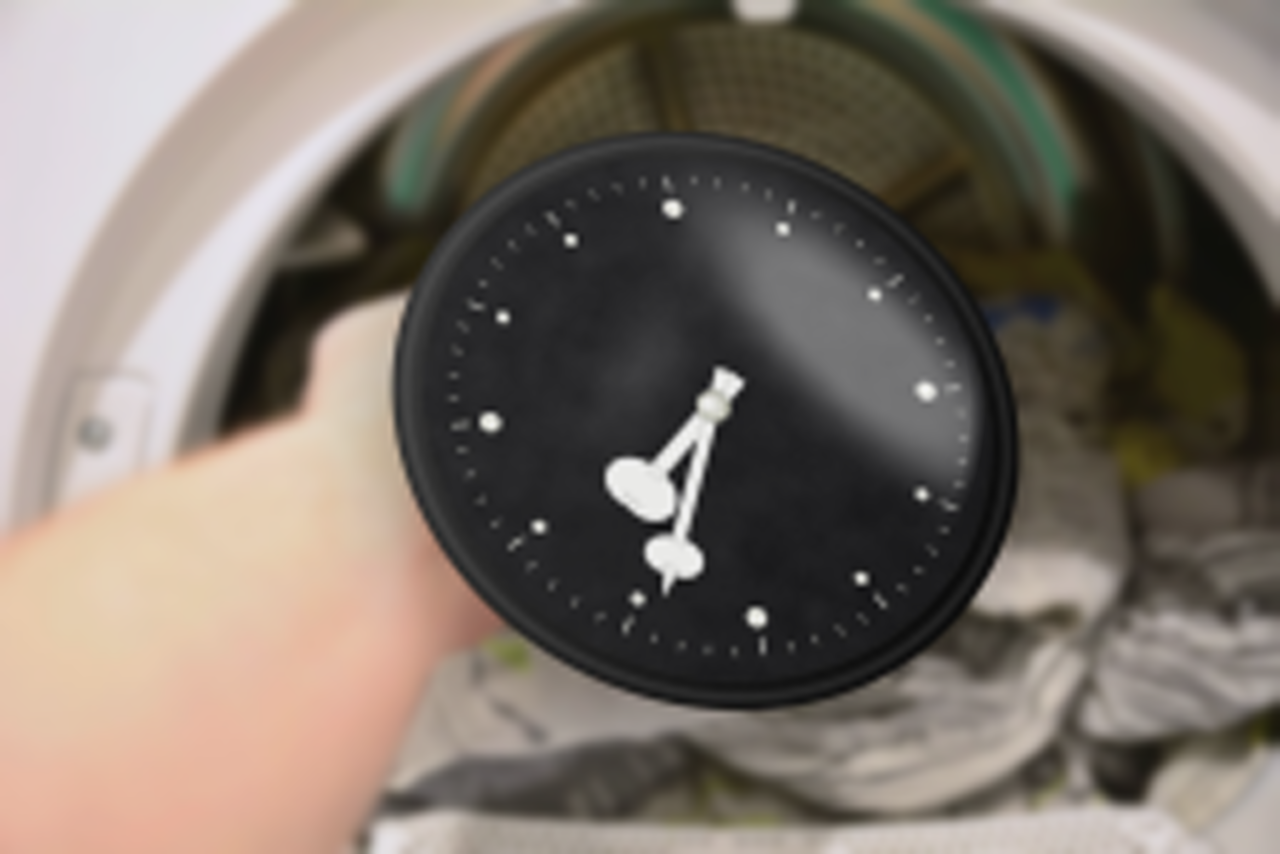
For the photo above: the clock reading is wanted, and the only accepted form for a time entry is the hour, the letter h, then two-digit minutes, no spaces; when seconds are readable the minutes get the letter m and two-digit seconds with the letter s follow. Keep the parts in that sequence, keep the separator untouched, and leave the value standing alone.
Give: 7h34
